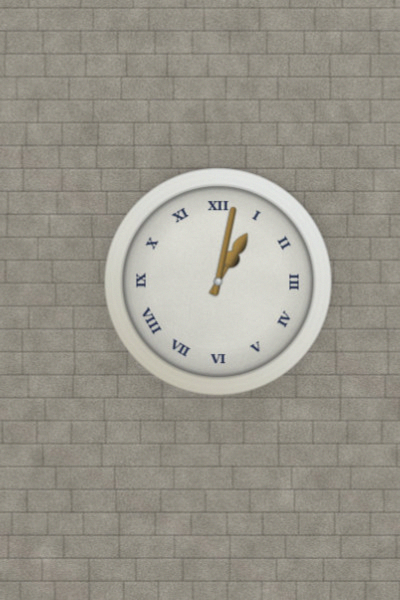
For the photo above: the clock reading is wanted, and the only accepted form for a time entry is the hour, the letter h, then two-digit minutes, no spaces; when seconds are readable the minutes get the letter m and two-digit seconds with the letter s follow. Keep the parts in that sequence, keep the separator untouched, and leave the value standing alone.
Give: 1h02
